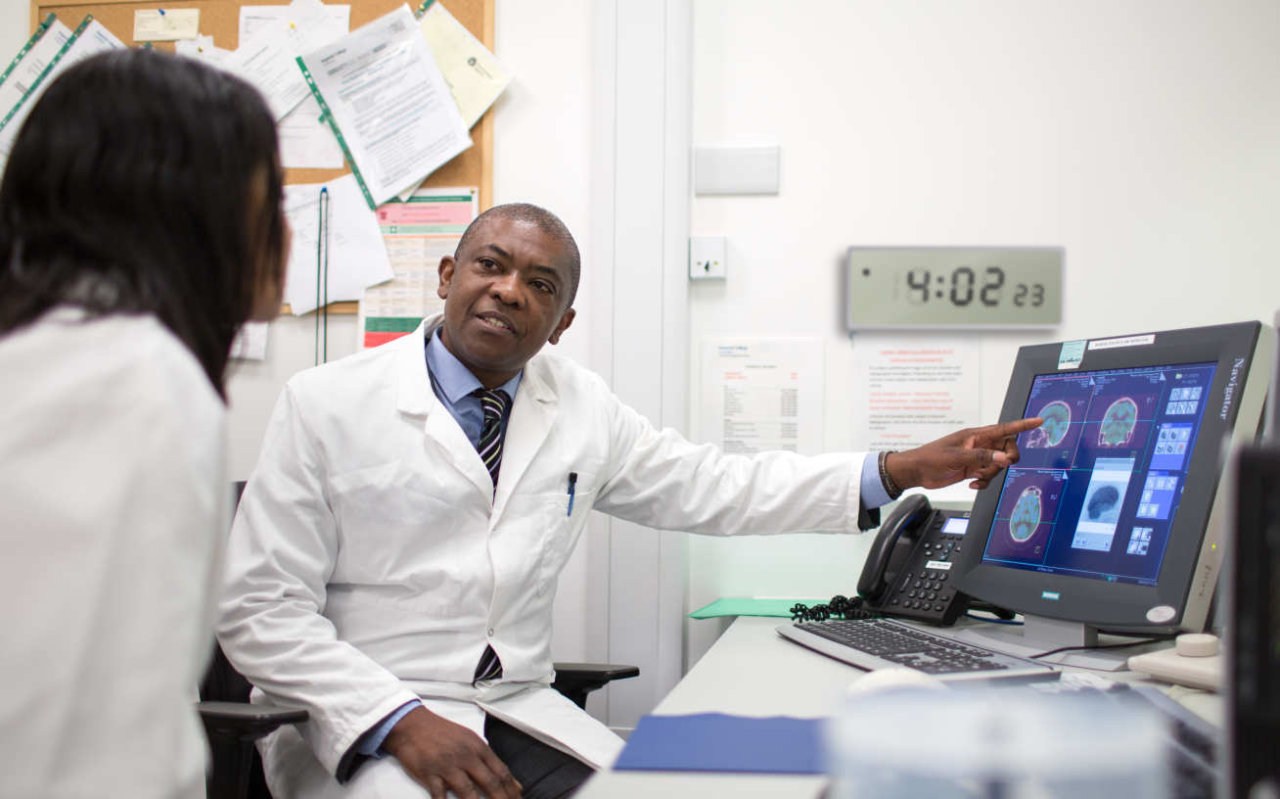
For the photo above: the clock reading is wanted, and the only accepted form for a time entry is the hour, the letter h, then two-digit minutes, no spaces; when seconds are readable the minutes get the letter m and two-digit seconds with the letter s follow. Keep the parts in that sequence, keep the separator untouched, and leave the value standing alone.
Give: 4h02m23s
